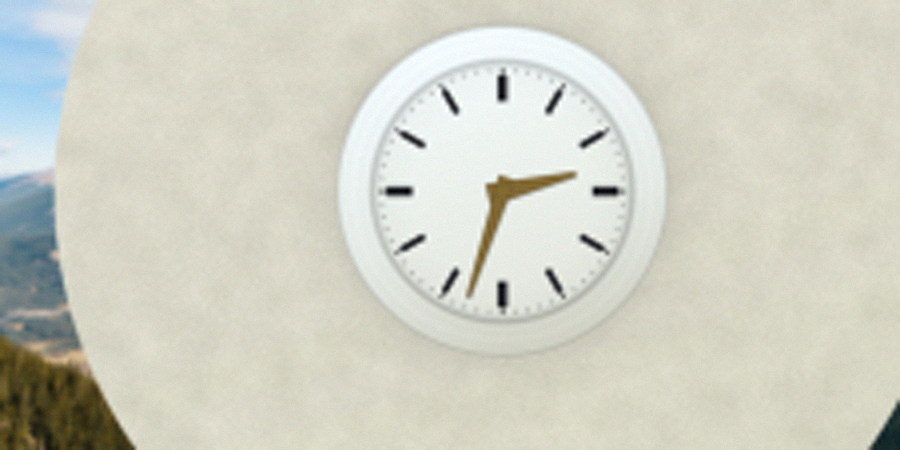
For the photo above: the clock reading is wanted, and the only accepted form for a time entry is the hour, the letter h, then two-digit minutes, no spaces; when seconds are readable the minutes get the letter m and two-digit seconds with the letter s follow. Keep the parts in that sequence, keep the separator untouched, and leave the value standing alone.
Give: 2h33
